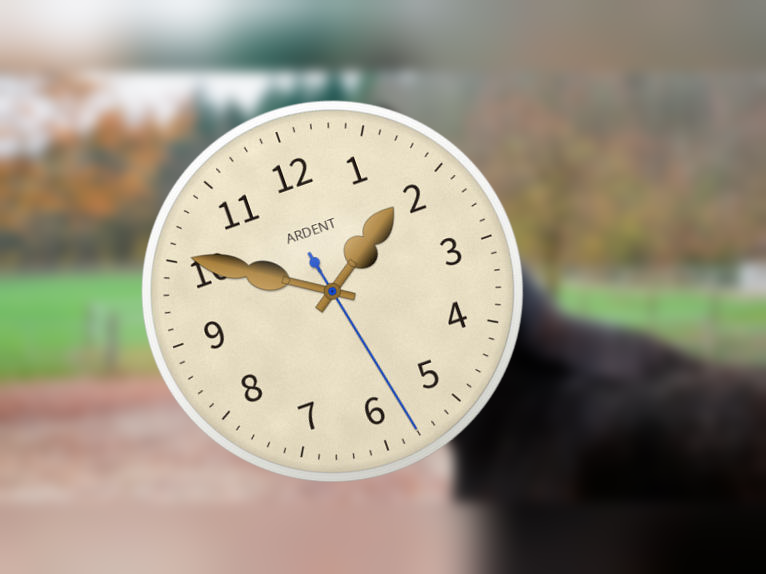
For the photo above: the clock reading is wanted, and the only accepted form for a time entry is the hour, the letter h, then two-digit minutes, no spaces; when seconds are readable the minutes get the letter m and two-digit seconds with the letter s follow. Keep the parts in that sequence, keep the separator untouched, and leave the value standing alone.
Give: 1h50m28s
